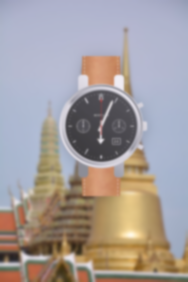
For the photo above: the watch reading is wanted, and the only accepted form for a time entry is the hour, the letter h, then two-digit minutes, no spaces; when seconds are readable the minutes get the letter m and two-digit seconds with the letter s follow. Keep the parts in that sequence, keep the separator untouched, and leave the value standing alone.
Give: 6h04
